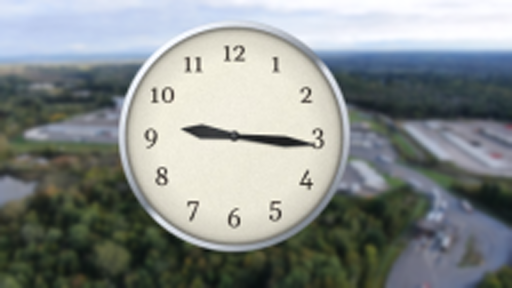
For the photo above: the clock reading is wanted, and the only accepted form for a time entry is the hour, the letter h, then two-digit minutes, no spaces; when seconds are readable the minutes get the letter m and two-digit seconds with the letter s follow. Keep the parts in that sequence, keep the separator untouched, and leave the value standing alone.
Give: 9h16
